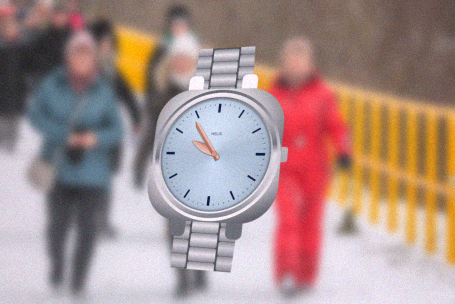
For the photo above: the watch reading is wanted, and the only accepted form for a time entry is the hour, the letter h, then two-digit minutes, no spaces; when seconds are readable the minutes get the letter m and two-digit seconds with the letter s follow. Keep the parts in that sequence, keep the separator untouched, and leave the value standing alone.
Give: 9h54
